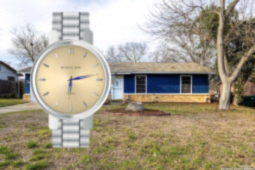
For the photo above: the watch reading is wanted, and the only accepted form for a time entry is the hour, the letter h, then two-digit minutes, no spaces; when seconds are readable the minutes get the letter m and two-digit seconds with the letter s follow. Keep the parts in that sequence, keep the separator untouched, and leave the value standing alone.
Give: 6h13
